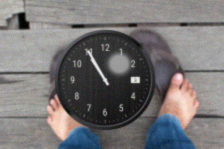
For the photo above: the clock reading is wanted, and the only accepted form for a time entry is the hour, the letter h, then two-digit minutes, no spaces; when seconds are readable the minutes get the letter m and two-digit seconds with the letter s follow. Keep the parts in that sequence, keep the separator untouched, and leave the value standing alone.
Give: 10h55
